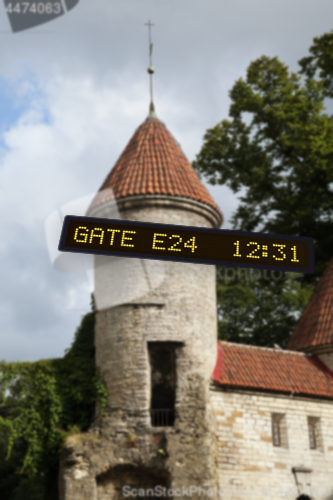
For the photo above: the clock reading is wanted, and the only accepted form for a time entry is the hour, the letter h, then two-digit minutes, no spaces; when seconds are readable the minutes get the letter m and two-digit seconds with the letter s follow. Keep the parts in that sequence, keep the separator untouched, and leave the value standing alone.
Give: 12h31
